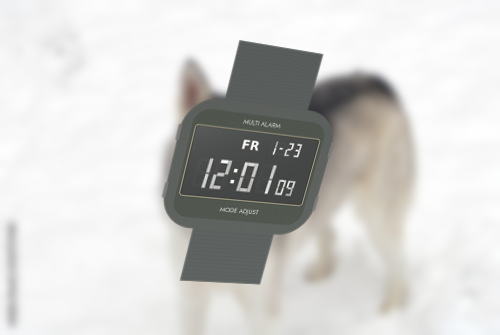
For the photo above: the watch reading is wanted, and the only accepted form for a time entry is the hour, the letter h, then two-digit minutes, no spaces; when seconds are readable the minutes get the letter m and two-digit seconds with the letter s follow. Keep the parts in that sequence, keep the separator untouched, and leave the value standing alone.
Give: 12h01m09s
